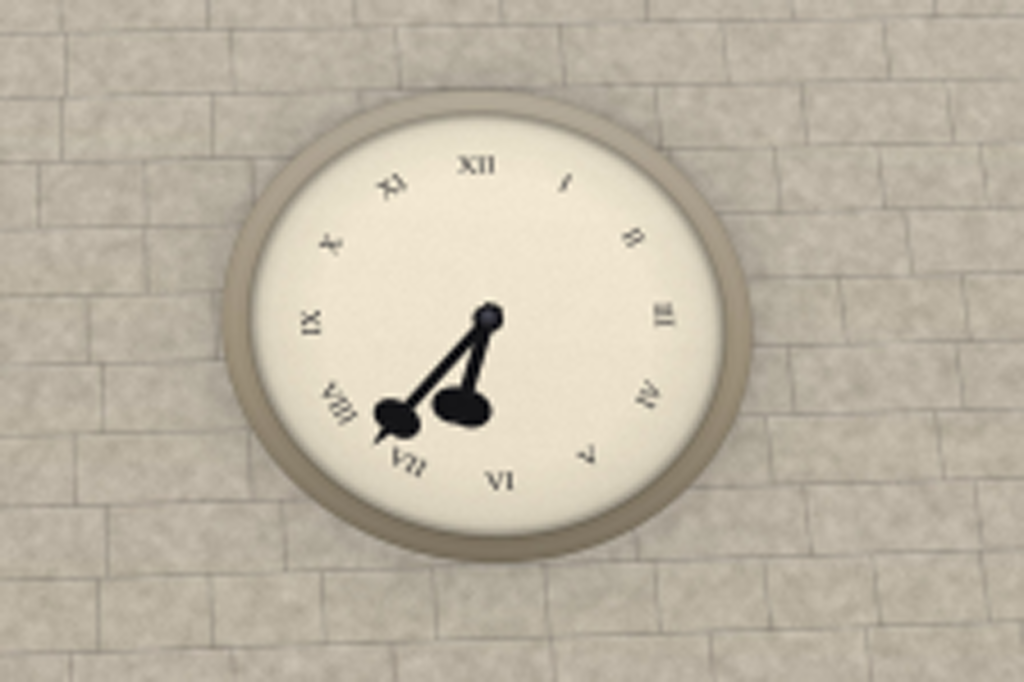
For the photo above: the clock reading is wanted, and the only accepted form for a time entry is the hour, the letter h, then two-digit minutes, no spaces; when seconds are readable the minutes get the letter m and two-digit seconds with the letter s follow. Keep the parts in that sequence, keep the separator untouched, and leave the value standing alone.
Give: 6h37
